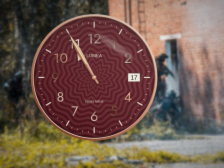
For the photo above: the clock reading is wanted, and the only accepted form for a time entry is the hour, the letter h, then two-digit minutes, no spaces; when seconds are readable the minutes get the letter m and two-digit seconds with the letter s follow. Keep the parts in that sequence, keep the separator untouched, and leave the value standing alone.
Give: 10h55
